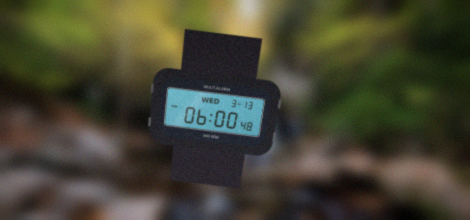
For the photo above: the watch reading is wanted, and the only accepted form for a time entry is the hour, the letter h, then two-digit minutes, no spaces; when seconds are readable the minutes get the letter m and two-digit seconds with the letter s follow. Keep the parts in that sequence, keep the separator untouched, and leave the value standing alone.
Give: 6h00
